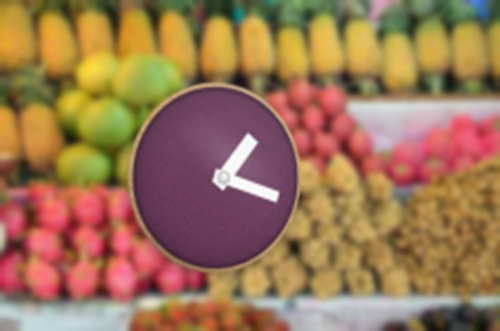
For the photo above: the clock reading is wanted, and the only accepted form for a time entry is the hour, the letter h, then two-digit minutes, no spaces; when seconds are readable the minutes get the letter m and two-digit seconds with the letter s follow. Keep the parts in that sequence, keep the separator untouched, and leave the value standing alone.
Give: 1h18
